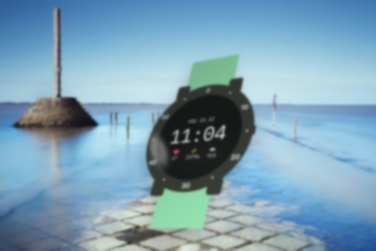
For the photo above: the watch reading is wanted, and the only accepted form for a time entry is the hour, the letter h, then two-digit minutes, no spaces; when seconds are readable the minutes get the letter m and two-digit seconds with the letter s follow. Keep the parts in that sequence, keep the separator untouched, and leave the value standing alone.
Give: 11h04
